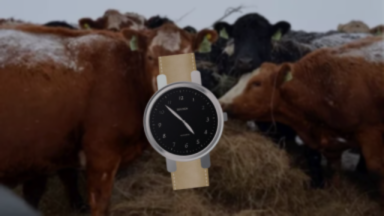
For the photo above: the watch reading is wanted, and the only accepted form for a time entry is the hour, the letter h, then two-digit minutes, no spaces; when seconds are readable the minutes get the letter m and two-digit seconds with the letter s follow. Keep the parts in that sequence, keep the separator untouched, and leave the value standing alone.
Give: 4h53
